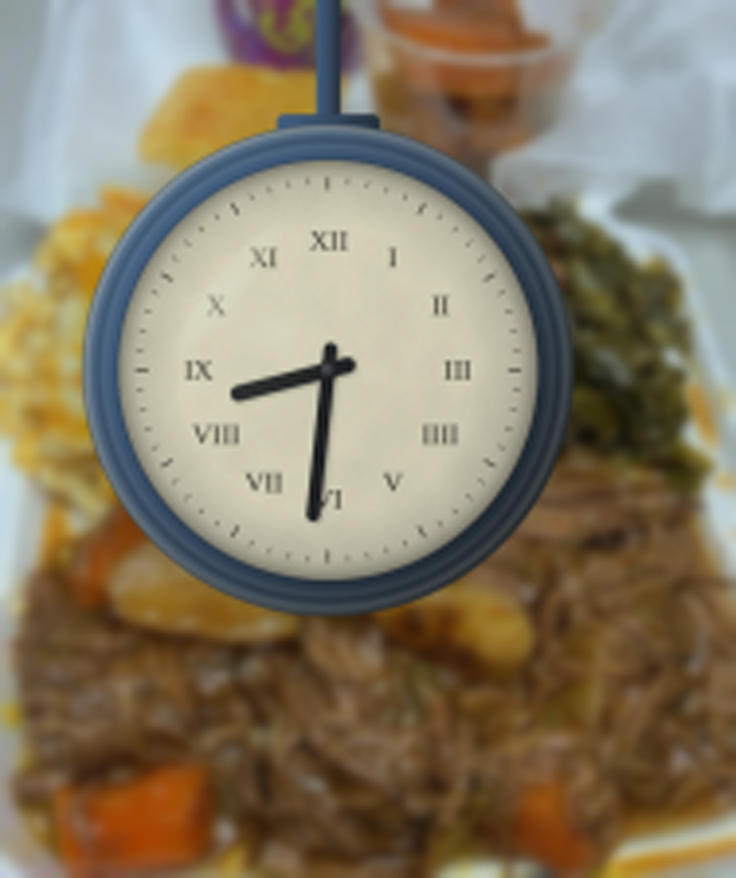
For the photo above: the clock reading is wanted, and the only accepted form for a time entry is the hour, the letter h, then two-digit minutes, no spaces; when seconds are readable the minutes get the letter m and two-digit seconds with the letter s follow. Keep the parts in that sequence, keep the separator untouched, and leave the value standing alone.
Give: 8h31
